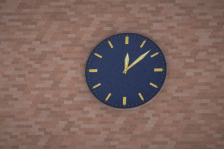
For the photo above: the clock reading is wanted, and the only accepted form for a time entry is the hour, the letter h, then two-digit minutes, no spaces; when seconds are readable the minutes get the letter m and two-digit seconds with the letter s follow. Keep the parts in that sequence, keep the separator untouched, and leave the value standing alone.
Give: 12h08
